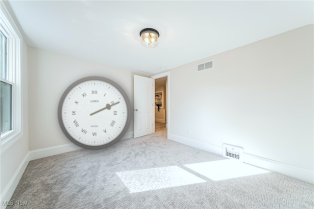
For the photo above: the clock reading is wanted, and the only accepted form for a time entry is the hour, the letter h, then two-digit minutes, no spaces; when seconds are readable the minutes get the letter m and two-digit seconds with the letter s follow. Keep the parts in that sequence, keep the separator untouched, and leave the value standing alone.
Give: 2h11
